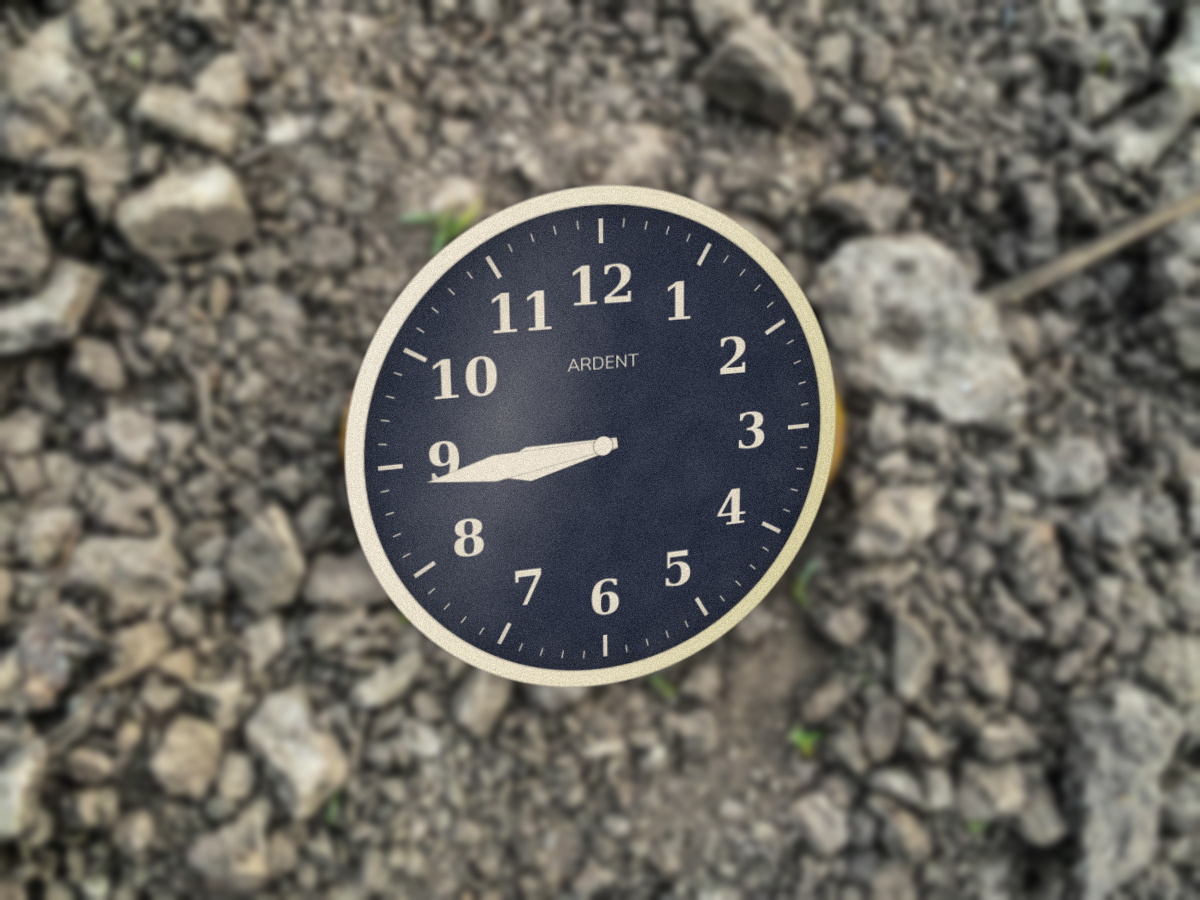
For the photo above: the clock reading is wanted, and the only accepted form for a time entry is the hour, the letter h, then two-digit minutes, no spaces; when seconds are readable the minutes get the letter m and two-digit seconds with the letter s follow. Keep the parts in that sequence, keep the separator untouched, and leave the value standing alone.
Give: 8h44
